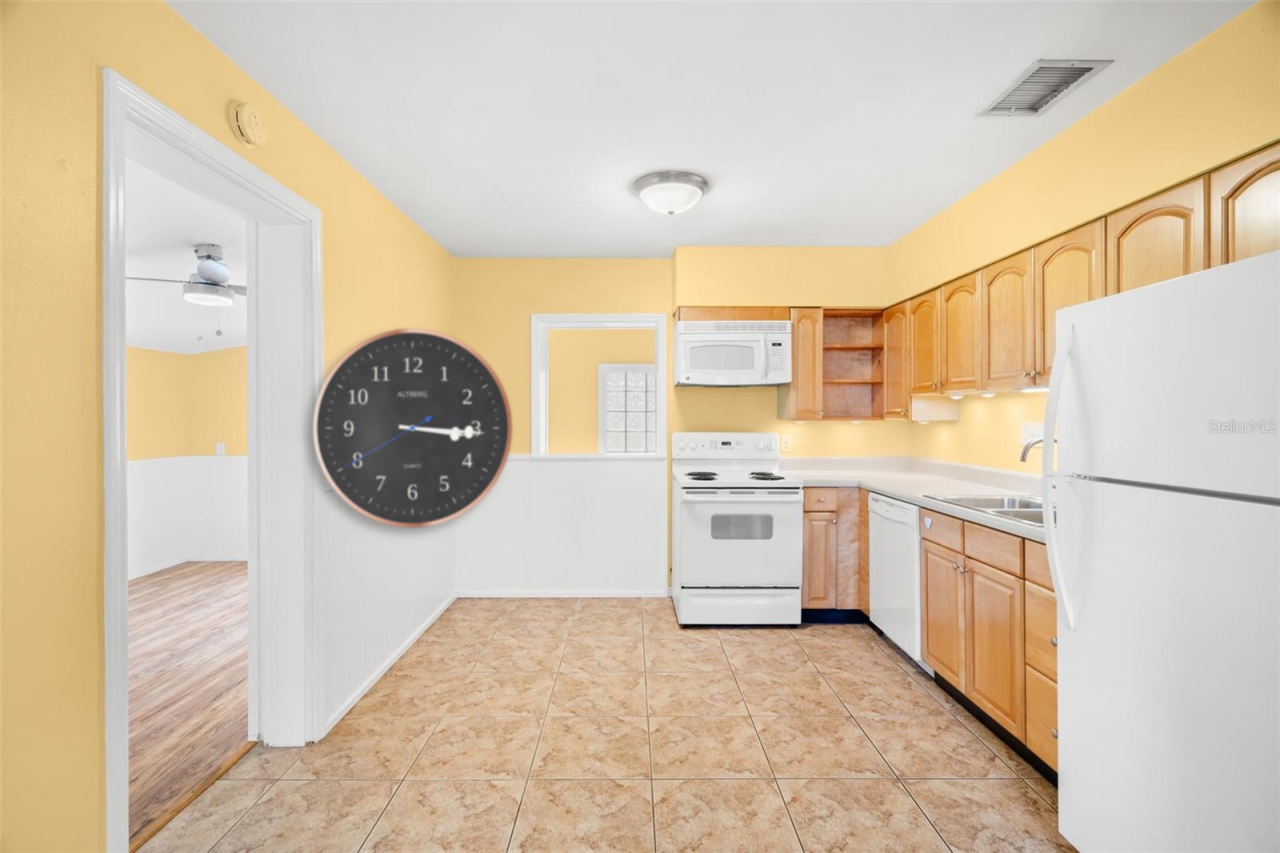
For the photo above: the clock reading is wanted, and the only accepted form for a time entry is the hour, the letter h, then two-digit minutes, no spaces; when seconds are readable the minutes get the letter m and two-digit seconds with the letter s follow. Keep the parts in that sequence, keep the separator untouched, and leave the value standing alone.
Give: 3h15m40s
